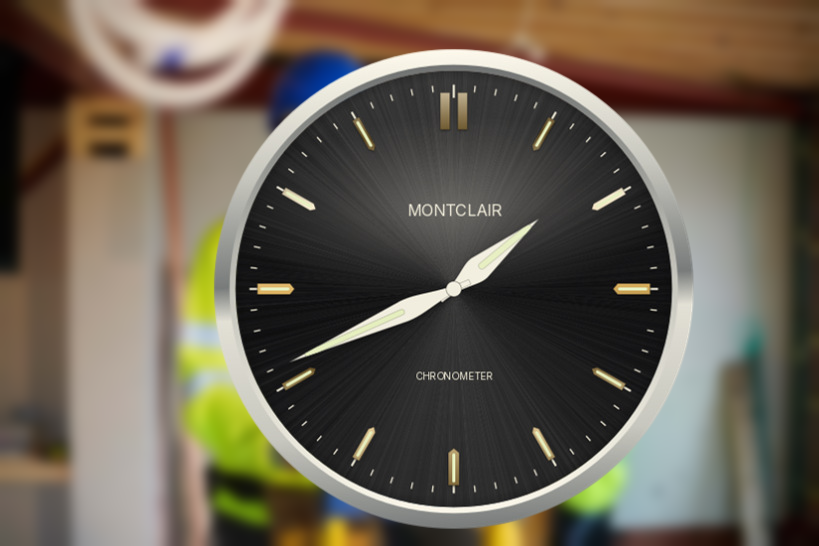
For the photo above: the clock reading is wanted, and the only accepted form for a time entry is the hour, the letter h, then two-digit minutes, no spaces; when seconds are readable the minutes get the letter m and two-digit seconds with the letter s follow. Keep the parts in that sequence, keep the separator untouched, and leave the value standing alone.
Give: 1h41
